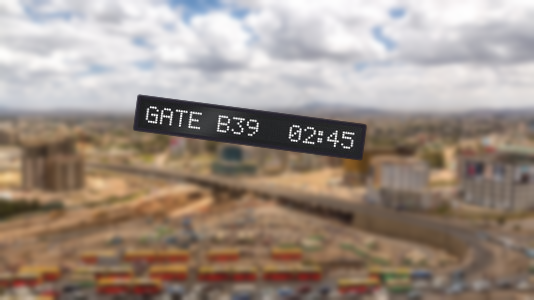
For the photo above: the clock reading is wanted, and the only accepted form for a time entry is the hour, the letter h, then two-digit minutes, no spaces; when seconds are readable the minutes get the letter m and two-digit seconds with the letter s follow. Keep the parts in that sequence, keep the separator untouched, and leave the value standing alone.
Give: 2h45
